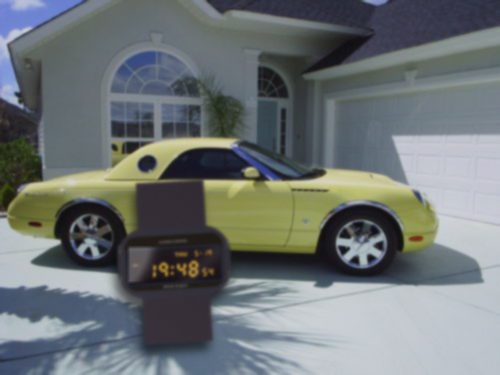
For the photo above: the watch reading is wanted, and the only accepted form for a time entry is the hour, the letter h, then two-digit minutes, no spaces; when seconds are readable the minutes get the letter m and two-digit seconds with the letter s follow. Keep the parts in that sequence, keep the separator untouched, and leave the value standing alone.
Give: 19h48
